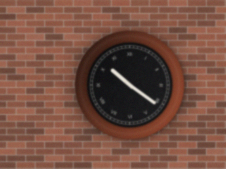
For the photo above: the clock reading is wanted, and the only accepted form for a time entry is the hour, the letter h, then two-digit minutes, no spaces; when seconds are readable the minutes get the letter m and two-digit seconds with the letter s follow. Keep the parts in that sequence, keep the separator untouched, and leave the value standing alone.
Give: 10h21
